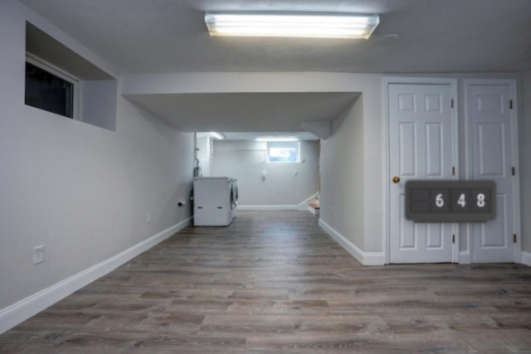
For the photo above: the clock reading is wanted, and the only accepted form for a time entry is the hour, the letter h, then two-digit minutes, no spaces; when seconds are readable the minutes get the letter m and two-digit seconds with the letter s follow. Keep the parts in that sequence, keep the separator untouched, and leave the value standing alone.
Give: 6h48
